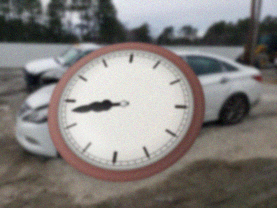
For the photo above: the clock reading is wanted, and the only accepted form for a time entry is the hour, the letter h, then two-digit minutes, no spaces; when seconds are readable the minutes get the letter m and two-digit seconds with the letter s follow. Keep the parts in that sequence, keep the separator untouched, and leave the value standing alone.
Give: 8h43
